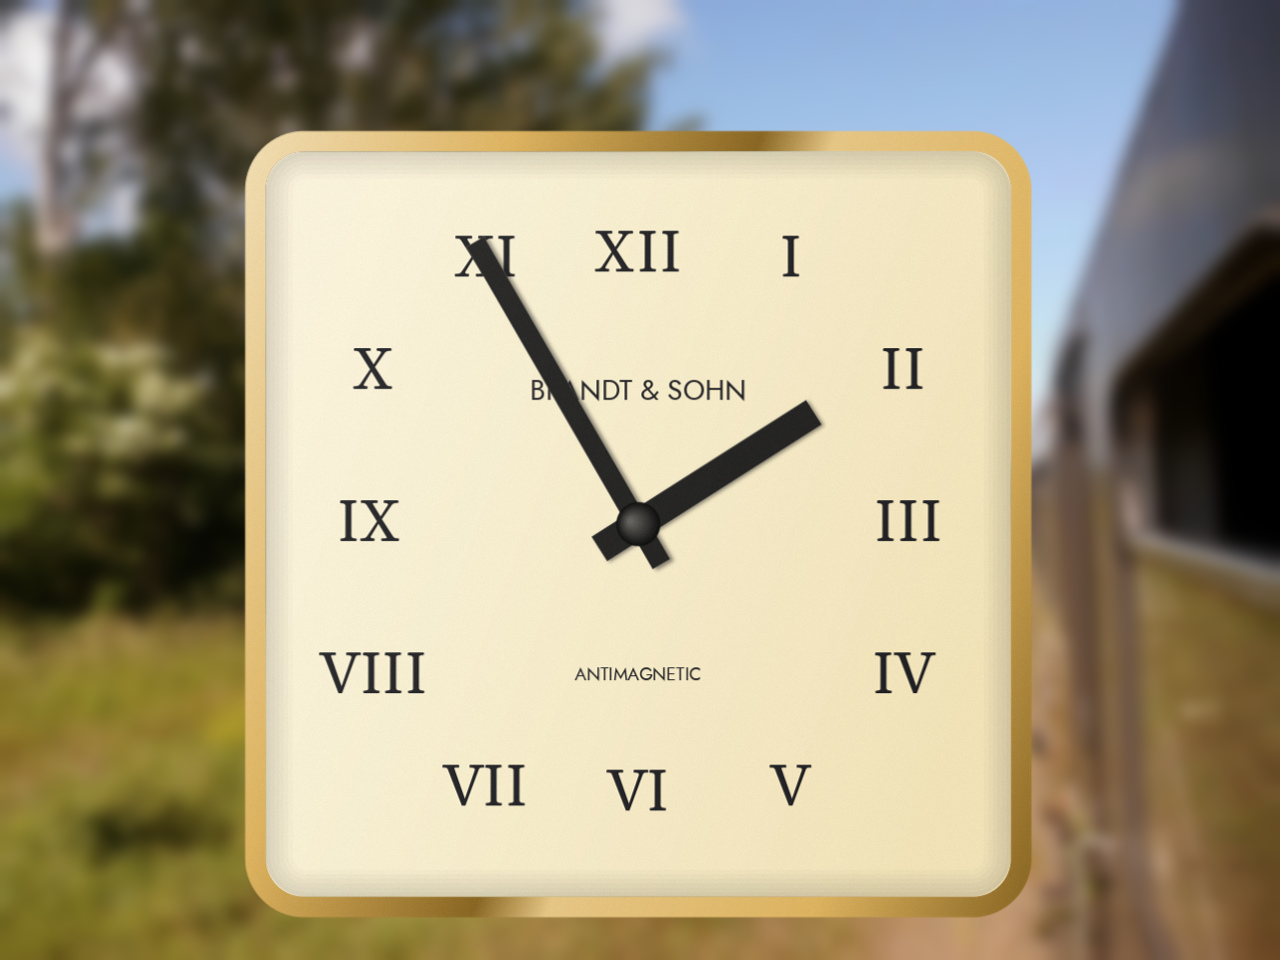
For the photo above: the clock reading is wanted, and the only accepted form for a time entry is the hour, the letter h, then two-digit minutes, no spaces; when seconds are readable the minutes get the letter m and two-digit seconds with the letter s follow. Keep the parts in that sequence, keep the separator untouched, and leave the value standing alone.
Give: 1h55
